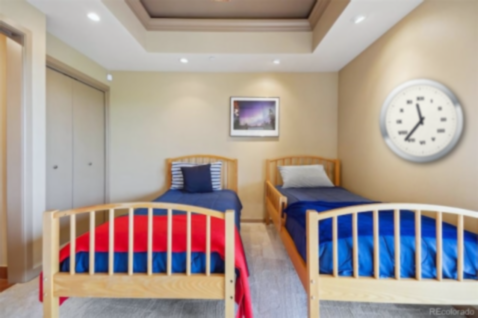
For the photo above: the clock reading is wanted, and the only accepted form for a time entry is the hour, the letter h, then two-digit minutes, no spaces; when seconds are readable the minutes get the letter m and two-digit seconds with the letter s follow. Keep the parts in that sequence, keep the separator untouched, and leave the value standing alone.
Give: 11h37
